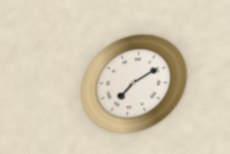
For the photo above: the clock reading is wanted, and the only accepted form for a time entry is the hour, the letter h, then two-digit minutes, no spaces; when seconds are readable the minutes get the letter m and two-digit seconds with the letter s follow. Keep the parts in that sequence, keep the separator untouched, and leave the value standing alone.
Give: 7h09
